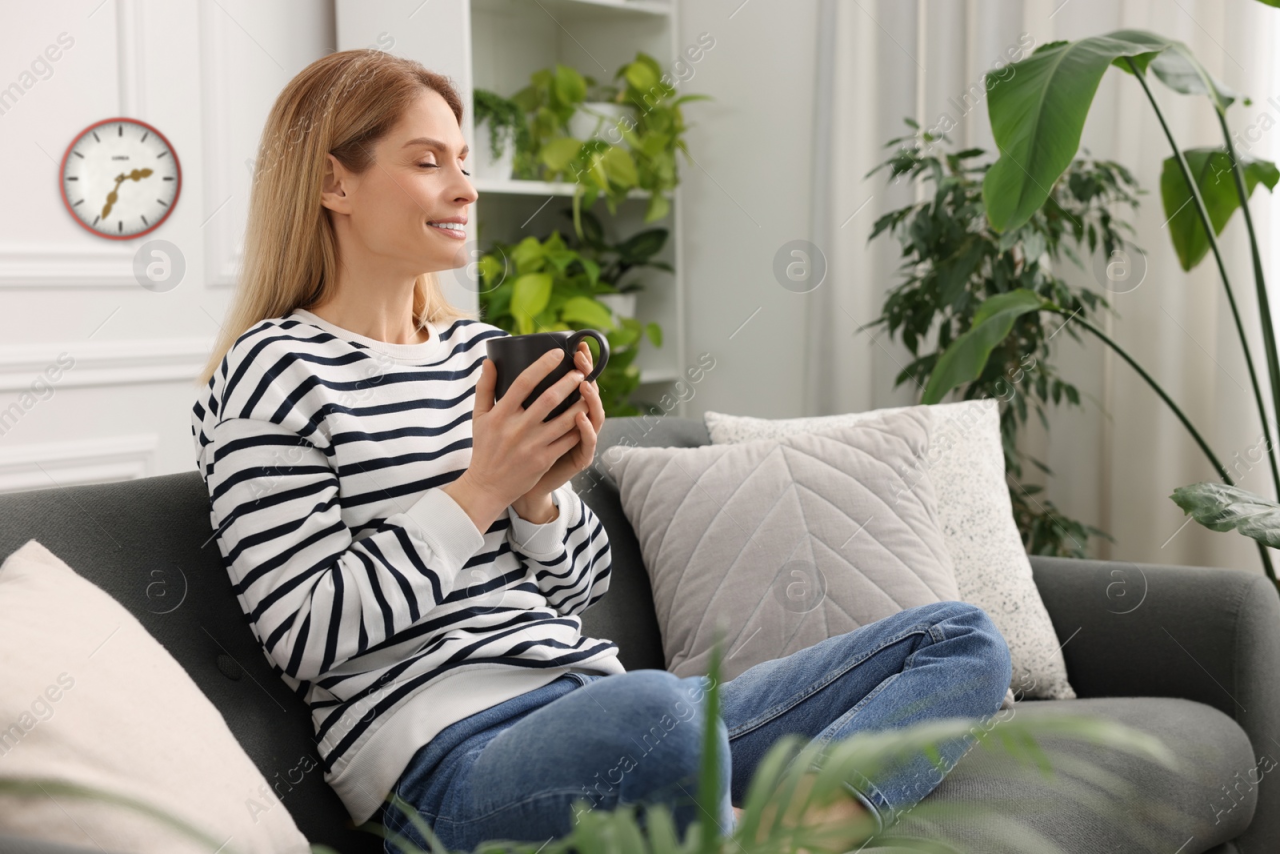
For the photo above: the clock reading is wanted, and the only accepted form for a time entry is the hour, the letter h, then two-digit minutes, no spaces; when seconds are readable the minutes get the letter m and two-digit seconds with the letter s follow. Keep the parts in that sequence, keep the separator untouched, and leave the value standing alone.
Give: 2h34
